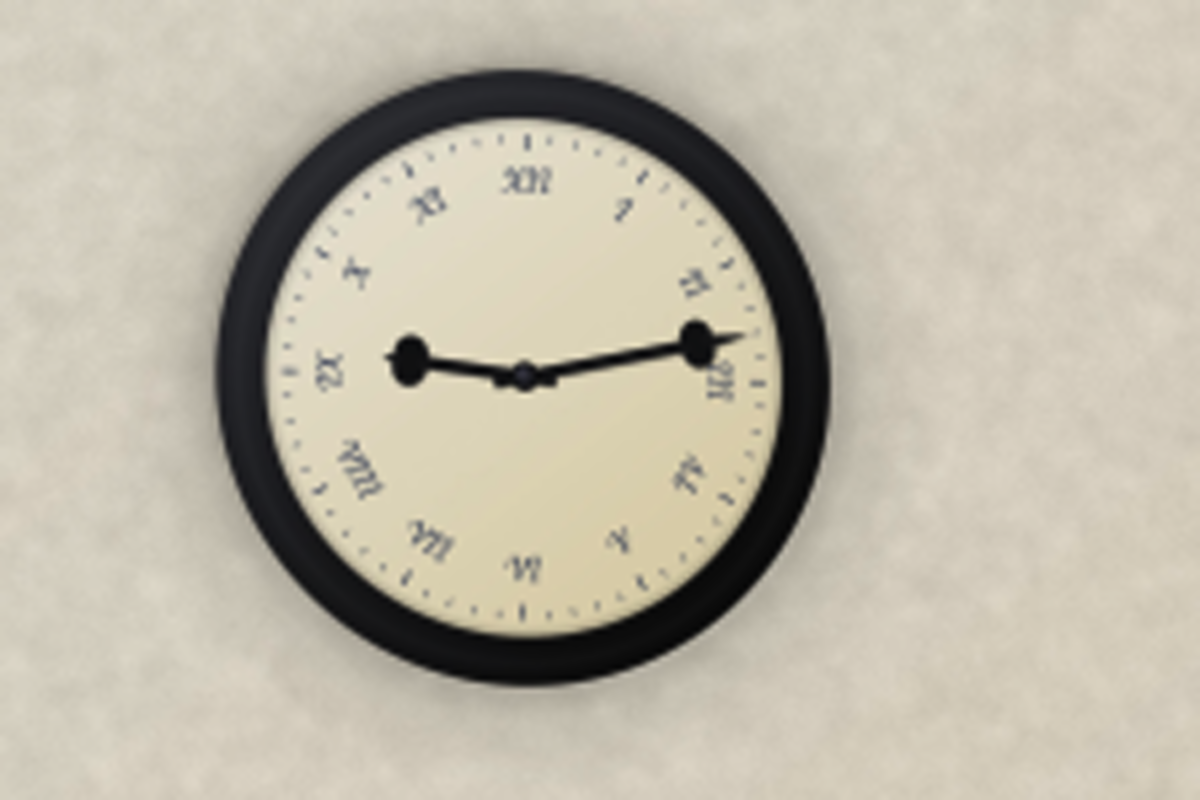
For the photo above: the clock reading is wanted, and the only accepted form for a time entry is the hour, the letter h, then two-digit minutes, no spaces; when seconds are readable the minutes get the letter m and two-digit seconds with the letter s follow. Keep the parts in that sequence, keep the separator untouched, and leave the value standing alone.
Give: 9h13
